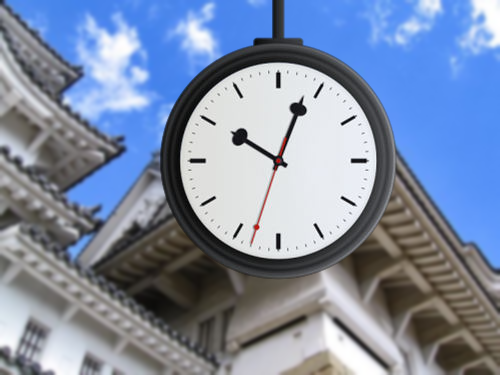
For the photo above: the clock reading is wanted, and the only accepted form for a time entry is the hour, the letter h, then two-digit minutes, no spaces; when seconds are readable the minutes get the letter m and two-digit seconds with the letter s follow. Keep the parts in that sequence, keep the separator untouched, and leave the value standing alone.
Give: 10h03m33s
